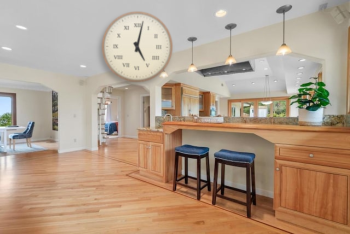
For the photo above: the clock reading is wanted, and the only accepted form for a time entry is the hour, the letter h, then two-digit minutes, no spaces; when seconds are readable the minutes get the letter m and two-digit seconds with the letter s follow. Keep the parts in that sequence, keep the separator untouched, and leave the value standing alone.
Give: 5h02
